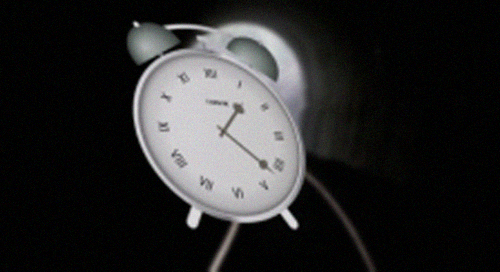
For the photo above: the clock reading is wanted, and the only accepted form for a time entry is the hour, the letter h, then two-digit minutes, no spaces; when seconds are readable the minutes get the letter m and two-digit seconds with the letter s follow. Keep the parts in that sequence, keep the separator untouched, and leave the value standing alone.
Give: 1h22
